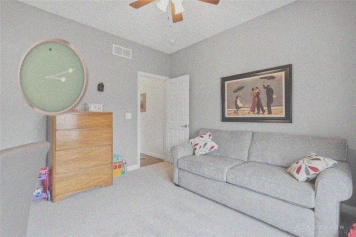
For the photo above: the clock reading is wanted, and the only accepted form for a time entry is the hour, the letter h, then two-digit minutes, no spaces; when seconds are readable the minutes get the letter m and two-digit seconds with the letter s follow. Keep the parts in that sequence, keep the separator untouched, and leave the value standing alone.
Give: 3h12
